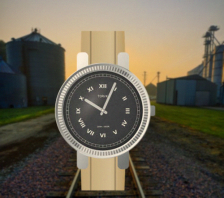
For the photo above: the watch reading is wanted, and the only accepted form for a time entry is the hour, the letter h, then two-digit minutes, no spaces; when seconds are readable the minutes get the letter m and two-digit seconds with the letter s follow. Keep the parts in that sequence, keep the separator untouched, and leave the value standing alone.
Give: 10h04
